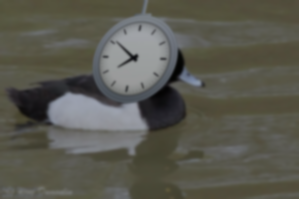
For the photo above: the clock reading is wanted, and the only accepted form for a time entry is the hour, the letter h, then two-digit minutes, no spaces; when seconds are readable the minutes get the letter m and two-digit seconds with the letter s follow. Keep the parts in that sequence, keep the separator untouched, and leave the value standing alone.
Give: 7h51
